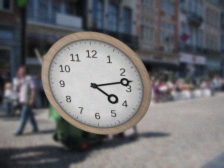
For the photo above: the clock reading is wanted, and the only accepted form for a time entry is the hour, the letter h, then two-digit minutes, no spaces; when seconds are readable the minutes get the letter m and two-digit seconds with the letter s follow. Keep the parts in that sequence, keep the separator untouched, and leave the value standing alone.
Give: 4h13
